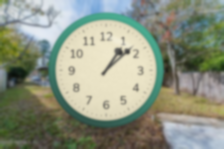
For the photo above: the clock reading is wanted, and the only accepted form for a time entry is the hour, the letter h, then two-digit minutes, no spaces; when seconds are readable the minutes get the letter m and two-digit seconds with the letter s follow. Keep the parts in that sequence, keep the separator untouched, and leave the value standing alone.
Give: 1h08
